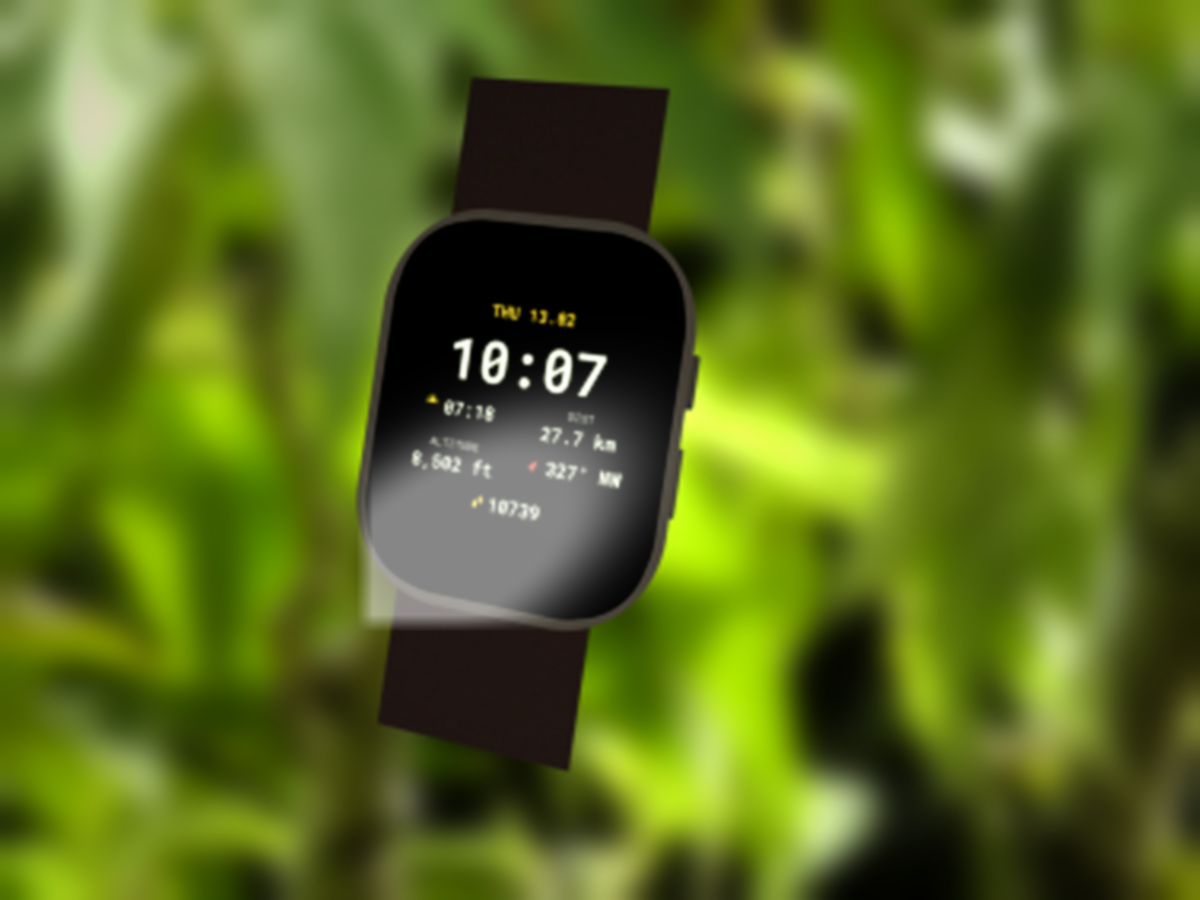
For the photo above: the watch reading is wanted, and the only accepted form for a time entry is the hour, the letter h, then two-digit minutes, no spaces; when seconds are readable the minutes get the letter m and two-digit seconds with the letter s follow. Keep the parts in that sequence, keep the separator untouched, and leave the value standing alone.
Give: 10h07
